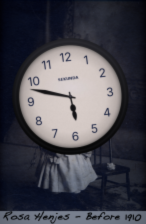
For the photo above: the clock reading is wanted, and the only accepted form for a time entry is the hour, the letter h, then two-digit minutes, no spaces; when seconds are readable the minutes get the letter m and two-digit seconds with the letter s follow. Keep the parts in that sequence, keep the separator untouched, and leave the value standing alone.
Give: 5h48
